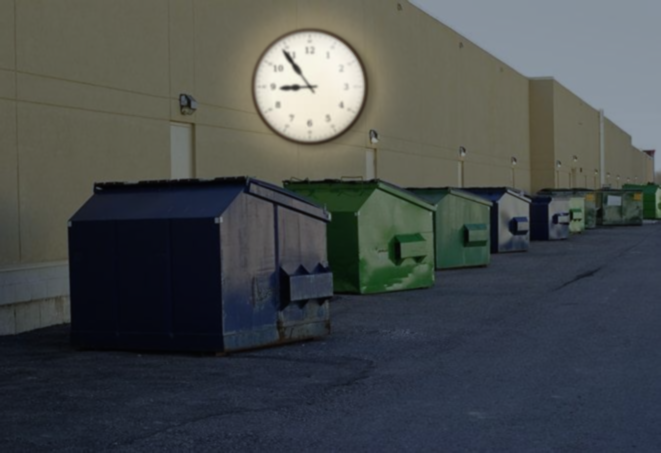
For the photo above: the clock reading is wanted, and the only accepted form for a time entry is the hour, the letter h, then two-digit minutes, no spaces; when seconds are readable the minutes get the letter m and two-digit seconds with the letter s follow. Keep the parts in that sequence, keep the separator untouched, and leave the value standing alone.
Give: 8h54
